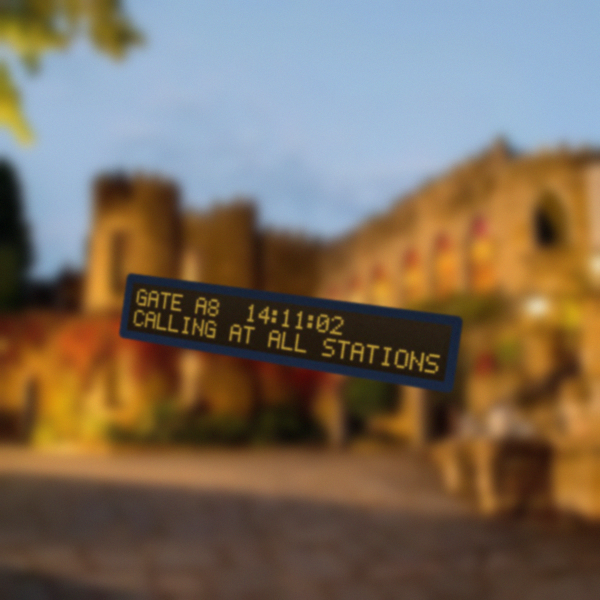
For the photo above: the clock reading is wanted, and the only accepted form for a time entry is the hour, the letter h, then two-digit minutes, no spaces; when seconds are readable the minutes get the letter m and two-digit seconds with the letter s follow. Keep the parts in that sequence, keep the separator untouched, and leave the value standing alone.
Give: 14h11m02s
